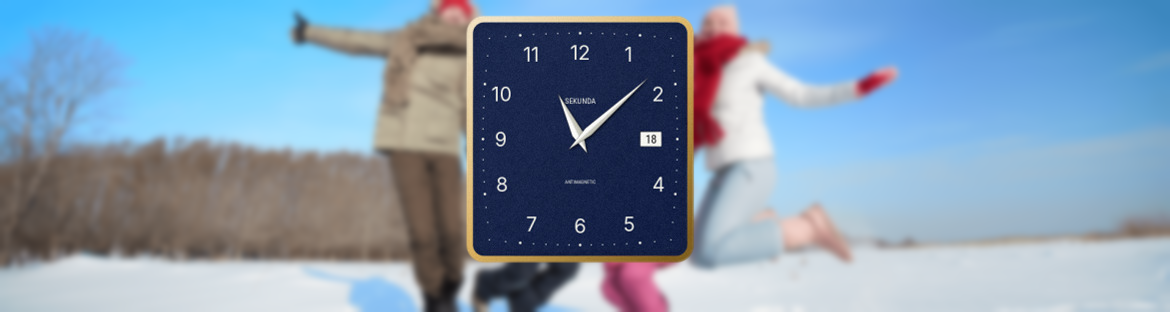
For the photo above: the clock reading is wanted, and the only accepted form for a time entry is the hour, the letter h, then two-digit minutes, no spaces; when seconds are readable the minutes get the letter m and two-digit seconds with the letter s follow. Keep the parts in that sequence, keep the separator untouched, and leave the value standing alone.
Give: 11h08
